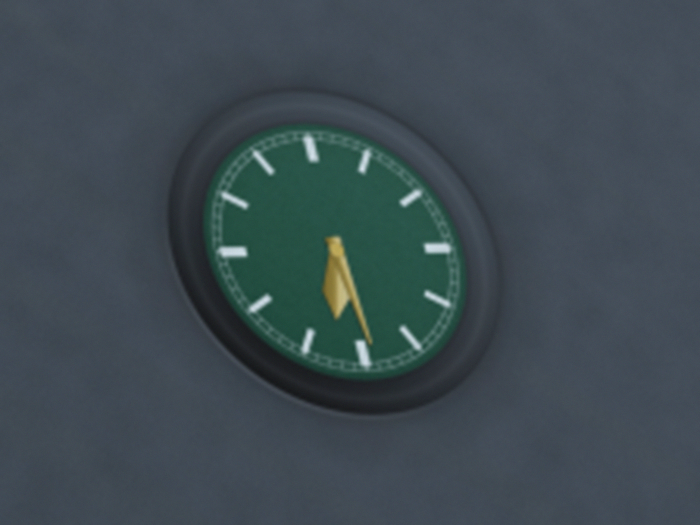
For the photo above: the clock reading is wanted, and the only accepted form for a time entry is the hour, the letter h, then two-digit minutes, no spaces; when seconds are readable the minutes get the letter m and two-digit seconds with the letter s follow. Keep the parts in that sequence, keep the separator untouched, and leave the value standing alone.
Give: 6h29
